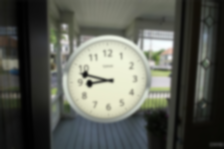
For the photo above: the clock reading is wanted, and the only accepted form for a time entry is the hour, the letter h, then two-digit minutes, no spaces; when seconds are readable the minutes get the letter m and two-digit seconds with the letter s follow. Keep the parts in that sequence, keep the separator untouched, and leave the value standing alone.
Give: 8h48
